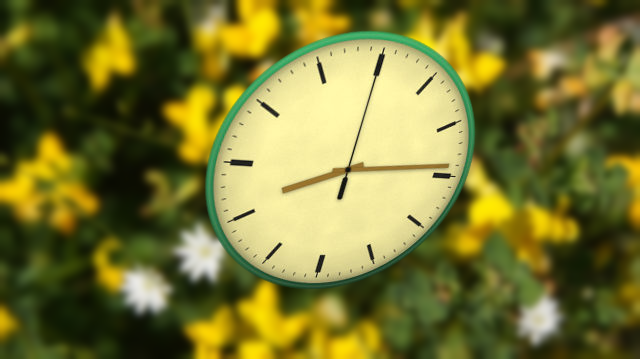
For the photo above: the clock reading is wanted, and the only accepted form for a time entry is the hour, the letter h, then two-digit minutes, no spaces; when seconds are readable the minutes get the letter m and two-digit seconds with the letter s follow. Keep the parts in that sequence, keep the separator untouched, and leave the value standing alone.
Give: 8h14m00s
